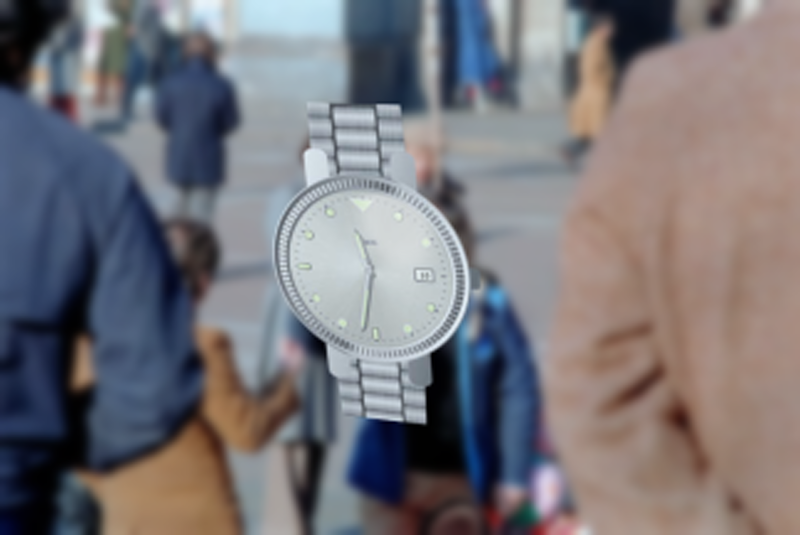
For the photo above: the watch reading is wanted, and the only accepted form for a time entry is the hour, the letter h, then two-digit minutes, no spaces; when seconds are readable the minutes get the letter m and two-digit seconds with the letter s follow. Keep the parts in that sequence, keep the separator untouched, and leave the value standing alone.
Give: 11h32
